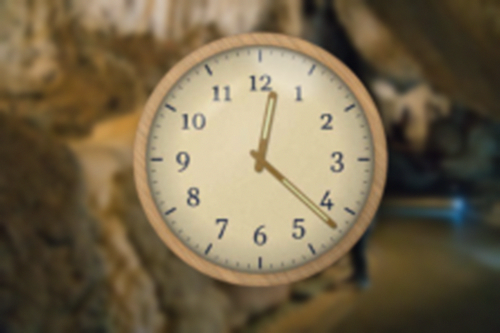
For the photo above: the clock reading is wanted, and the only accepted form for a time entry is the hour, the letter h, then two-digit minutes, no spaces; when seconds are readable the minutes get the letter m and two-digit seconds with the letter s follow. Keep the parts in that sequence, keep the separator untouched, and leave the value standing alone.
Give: 12h22
